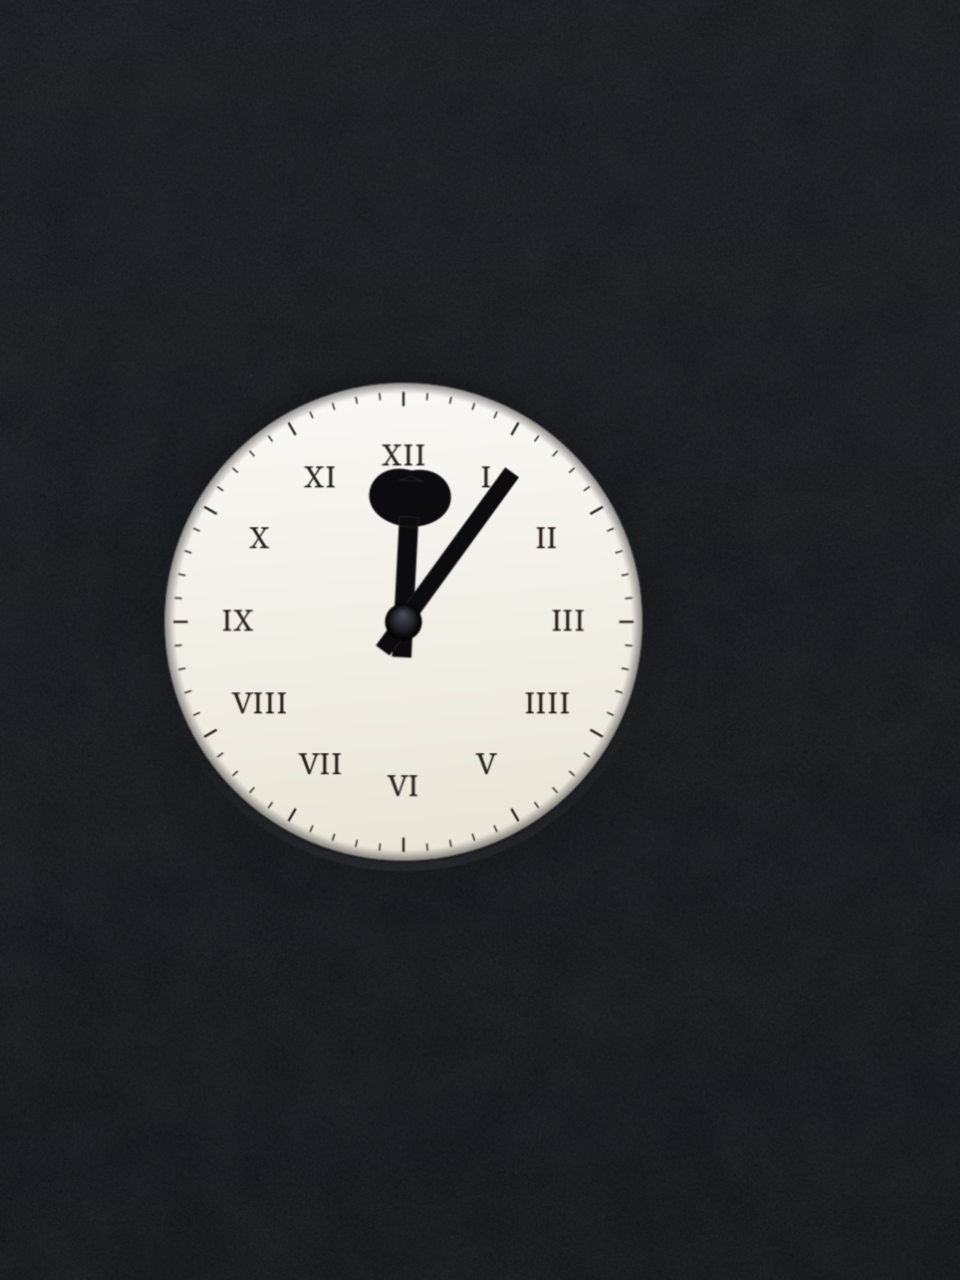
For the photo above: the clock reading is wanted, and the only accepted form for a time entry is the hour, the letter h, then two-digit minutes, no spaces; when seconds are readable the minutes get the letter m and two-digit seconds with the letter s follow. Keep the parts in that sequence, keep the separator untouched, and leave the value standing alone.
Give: 12h06
